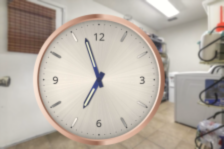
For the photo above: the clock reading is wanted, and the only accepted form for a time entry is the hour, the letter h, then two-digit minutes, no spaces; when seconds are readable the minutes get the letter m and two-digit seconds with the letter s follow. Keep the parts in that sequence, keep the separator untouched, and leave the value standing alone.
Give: 6h57
